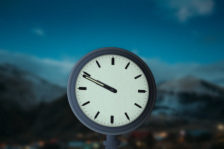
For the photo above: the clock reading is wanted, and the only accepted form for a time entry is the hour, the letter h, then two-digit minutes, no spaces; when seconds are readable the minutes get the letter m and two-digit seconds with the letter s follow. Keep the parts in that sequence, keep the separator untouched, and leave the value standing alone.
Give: 9h49
